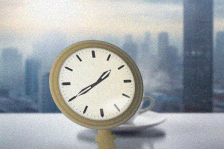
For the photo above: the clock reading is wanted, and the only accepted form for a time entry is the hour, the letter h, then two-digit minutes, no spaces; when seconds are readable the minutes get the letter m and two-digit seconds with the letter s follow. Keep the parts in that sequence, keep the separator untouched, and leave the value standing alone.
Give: 1h40
